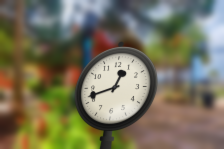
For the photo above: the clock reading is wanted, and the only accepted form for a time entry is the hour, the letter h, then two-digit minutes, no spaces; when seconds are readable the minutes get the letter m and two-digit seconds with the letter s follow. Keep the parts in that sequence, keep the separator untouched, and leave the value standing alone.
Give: 12h42
